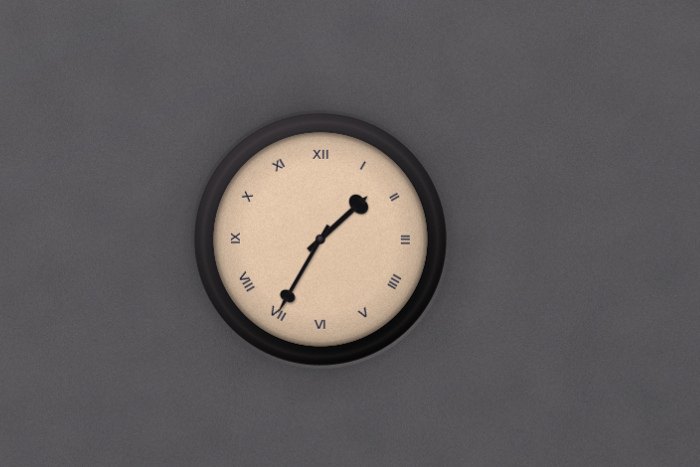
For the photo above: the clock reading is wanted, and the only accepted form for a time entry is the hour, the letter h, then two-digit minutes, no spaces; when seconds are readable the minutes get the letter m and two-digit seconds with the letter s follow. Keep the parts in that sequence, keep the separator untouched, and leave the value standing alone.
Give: 1h35
